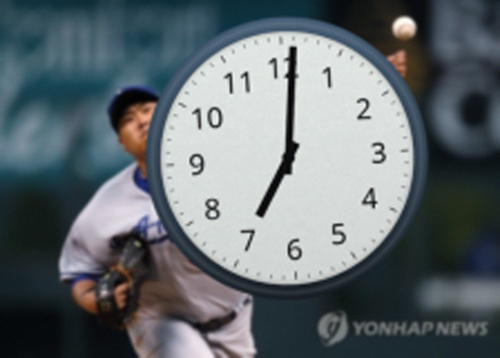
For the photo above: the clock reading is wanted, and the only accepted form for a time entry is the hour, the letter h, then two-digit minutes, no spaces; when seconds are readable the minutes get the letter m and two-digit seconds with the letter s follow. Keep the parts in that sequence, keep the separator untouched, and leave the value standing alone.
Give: 7h01
